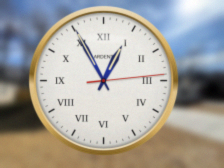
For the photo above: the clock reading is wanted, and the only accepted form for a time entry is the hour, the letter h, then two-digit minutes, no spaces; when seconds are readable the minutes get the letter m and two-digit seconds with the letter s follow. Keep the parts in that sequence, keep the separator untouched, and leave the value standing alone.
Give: 12h55m14s
